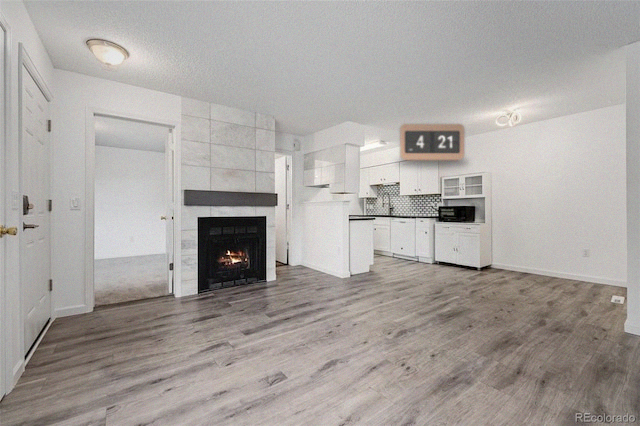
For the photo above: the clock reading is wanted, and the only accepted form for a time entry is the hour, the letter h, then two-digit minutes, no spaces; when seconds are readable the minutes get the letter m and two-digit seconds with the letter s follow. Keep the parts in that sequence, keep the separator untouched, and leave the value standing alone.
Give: 4h21
